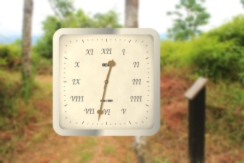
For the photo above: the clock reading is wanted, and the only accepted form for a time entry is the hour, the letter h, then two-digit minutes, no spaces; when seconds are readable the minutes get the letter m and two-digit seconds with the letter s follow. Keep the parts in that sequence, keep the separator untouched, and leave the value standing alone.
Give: 12h32
